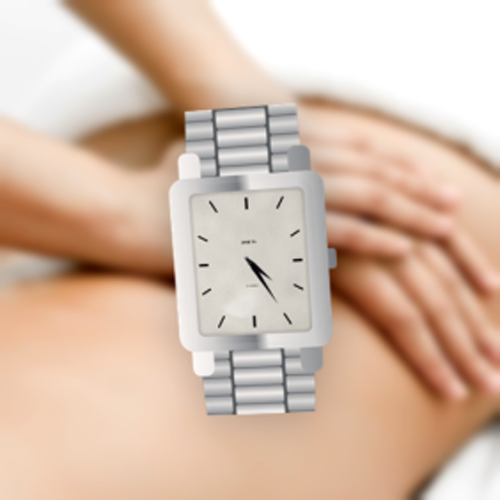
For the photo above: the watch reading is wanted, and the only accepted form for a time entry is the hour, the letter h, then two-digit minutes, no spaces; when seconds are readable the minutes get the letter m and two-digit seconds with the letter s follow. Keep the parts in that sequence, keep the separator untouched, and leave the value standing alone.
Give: 4h25
